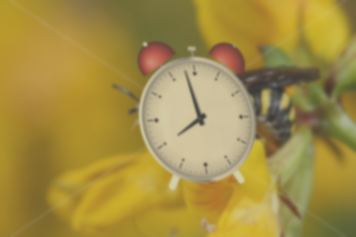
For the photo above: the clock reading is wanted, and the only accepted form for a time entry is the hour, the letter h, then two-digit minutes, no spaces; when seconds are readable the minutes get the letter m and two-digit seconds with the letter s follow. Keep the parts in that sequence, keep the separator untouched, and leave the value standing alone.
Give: 7h58
